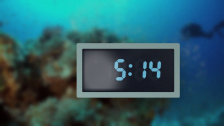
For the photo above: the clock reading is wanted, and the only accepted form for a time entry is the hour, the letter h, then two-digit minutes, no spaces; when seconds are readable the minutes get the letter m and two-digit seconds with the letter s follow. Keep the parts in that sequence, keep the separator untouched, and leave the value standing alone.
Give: 5h14
